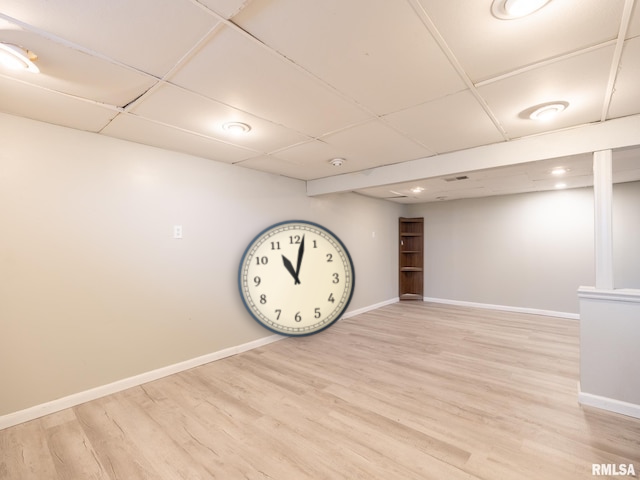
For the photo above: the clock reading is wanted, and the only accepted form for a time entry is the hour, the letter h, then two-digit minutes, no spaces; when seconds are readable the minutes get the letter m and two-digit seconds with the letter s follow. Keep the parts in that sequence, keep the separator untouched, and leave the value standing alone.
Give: 11h02
